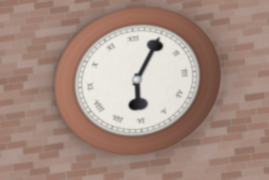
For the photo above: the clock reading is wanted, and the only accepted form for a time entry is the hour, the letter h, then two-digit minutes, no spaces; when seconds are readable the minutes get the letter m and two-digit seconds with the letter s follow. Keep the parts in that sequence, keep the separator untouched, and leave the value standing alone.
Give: 6h05
